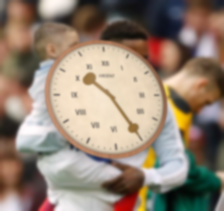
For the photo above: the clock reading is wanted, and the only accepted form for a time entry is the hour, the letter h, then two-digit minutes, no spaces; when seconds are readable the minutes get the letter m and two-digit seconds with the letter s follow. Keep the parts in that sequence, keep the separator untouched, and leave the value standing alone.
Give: 10h25
